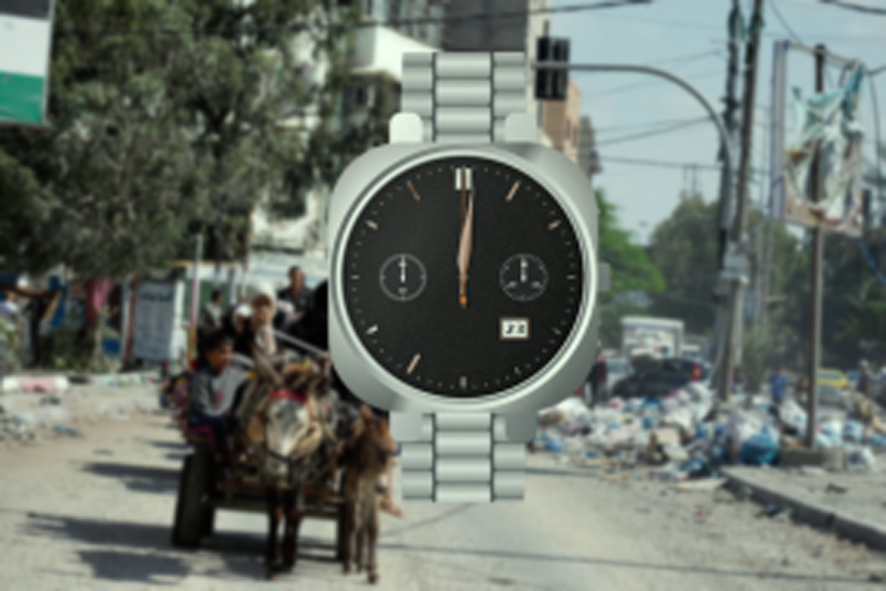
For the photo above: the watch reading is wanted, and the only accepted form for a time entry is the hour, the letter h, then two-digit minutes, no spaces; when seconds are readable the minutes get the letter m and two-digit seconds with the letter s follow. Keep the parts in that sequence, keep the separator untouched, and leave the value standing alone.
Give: 12h01
